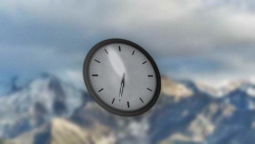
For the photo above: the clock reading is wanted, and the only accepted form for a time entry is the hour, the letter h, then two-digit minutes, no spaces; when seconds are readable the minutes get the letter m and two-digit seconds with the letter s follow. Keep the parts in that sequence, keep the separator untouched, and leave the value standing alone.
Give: 6h33
